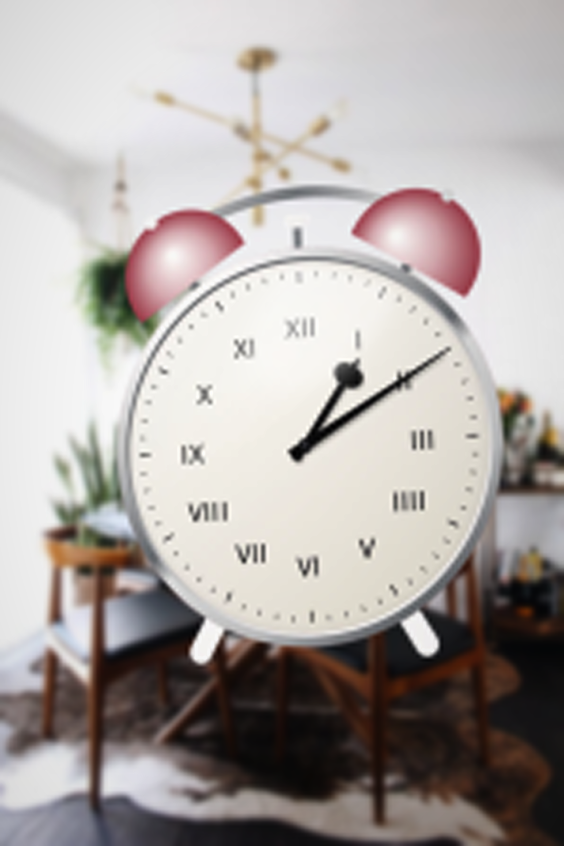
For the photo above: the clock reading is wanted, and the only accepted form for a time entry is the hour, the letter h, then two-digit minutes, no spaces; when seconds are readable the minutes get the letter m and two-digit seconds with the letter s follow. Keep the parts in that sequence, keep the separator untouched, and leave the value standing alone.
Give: 1h10
